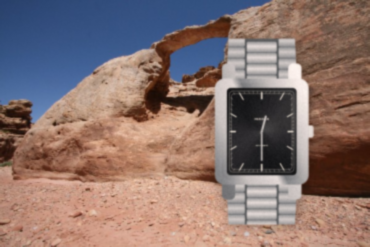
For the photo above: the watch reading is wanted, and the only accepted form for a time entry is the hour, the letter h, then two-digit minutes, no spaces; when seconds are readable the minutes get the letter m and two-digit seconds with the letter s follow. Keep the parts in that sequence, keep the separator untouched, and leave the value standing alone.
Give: 12h30
